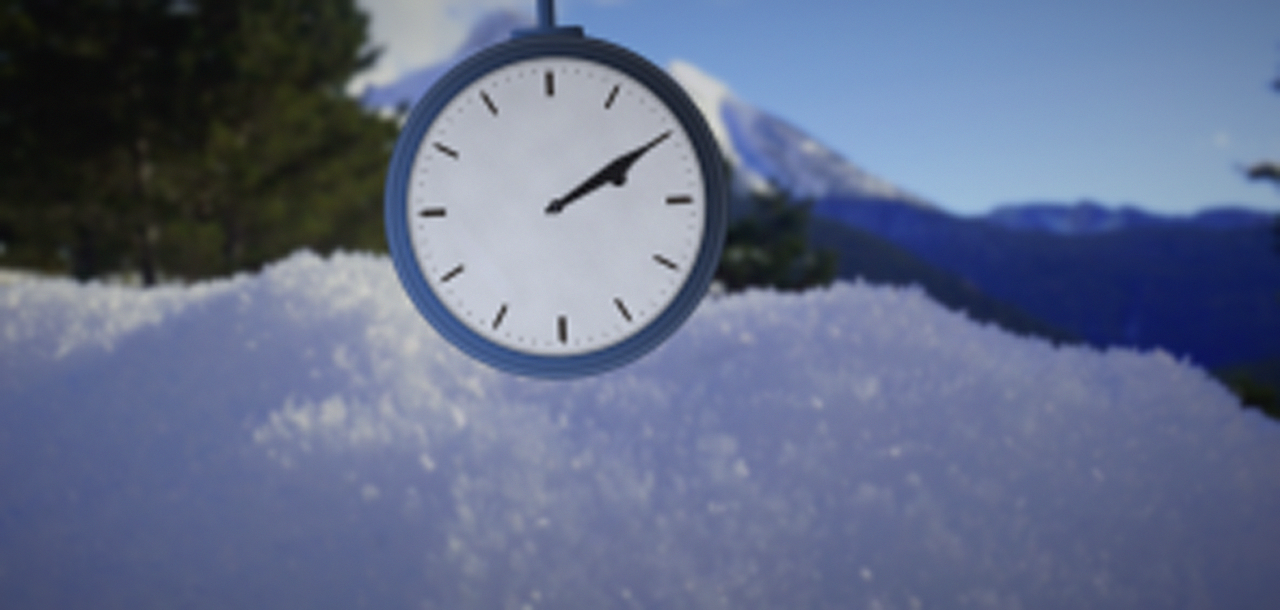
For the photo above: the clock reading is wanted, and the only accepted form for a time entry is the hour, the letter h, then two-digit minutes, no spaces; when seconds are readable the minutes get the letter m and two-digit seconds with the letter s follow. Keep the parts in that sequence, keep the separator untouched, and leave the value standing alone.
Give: 2h10
